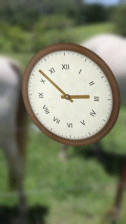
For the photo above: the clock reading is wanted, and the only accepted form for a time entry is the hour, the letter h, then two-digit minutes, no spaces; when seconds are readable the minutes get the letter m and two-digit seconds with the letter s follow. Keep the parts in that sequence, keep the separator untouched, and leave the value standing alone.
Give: 2h52
